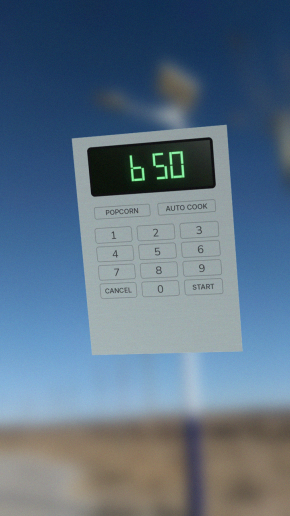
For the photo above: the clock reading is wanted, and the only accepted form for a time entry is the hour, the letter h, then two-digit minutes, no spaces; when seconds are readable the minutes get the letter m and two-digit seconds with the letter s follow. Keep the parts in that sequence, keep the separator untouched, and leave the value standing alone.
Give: 6h50
